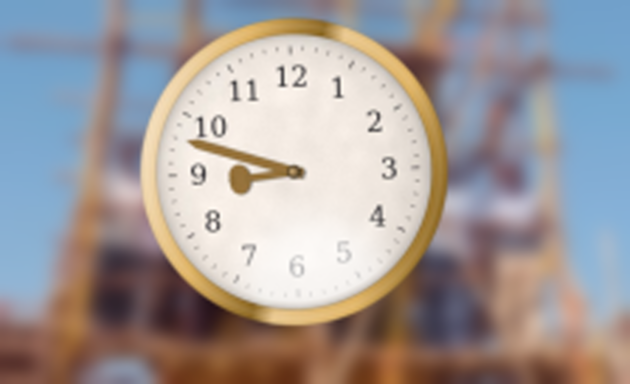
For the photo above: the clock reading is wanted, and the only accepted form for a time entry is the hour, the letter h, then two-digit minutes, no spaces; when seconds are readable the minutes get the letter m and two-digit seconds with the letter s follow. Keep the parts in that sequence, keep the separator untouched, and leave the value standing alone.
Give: 8h48
